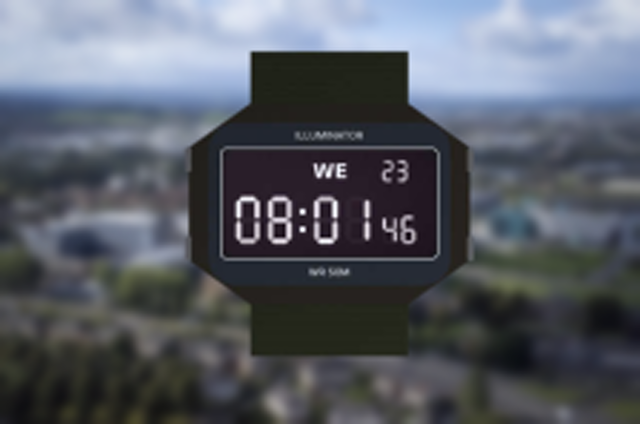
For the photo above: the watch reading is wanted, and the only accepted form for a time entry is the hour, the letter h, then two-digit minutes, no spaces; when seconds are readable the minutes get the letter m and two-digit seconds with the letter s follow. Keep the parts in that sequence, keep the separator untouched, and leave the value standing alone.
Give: 8h01m46s
